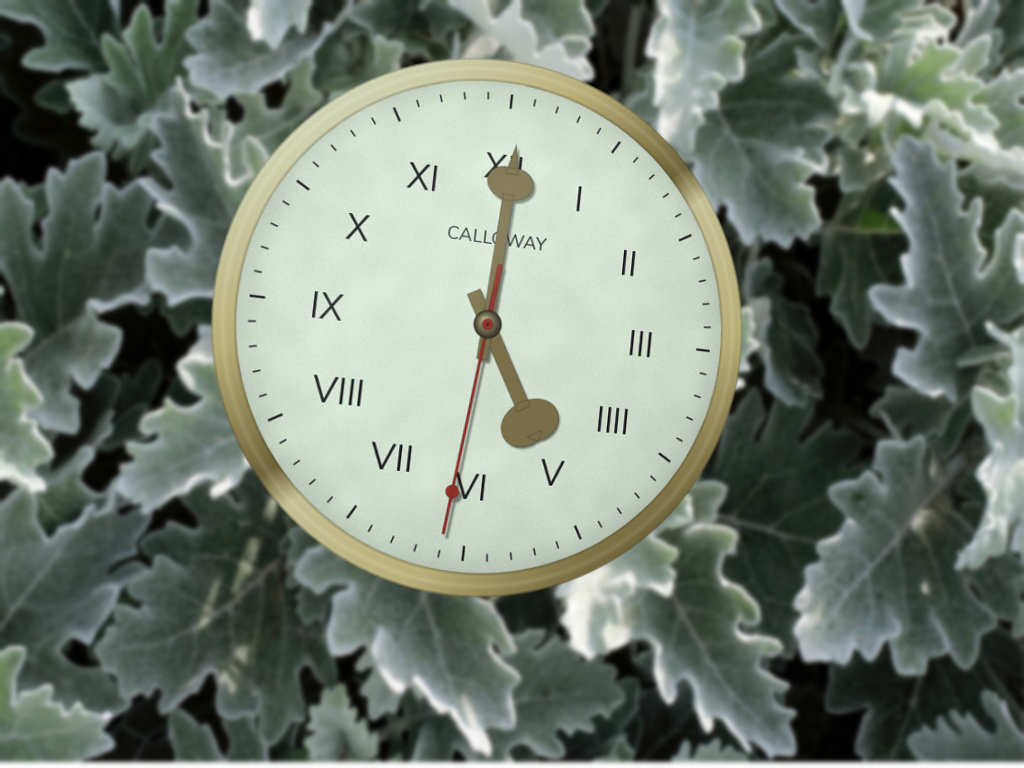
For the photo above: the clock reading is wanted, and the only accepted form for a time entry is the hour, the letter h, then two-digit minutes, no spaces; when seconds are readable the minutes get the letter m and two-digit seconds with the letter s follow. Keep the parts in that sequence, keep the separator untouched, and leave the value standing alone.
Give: 5h00m31s
